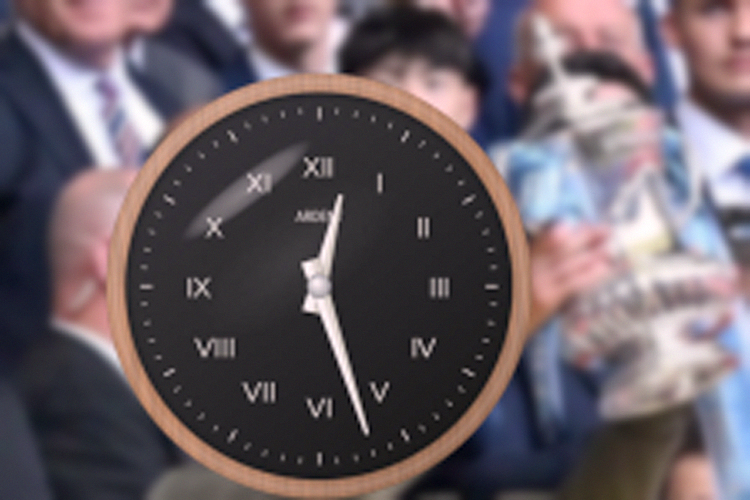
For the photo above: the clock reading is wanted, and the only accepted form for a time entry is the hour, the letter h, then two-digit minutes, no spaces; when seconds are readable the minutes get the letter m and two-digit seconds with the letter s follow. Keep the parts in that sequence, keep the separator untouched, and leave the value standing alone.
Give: 12h27
